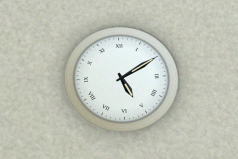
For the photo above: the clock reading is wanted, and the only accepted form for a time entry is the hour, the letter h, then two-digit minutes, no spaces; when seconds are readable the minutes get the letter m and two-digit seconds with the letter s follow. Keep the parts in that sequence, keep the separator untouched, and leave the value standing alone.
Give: 5h10
